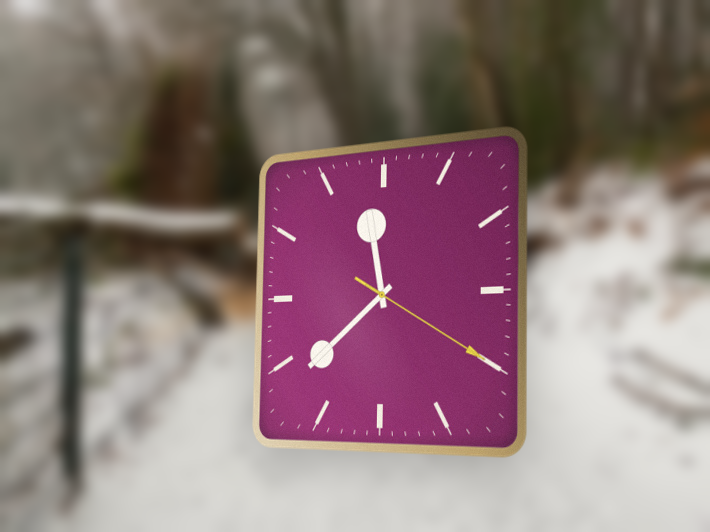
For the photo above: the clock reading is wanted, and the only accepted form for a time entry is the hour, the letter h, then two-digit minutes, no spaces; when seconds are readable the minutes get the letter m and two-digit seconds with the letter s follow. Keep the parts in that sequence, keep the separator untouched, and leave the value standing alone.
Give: 11h38m20s
